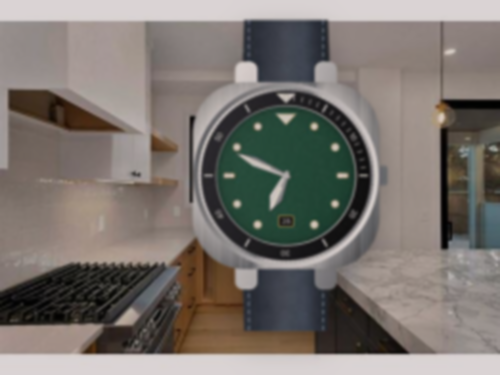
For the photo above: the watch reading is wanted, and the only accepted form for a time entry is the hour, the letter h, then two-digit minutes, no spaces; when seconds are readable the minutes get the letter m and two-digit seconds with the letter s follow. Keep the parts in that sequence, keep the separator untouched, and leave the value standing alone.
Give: 6h49
